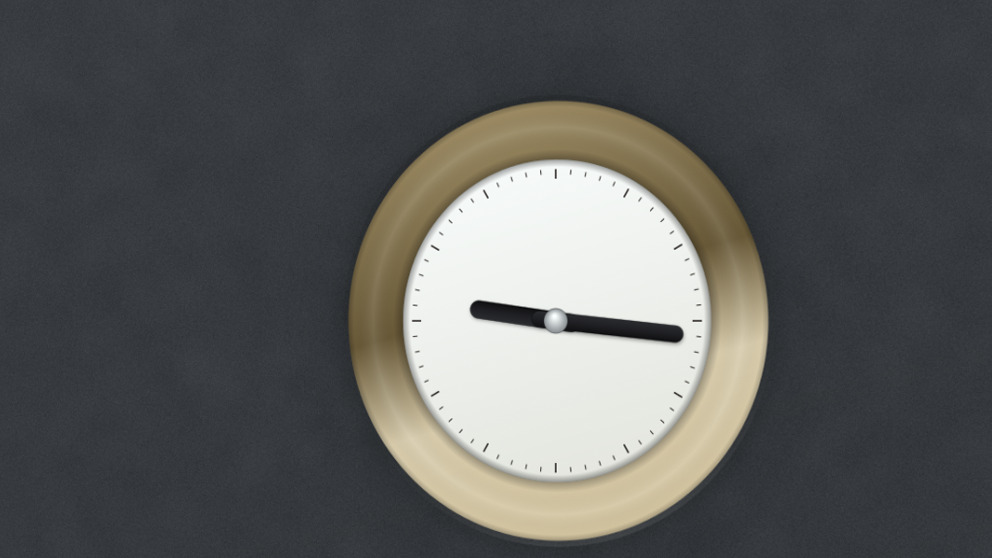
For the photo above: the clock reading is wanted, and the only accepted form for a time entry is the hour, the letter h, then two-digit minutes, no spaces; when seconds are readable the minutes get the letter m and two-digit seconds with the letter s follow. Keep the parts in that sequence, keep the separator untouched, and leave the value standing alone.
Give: 9h16
